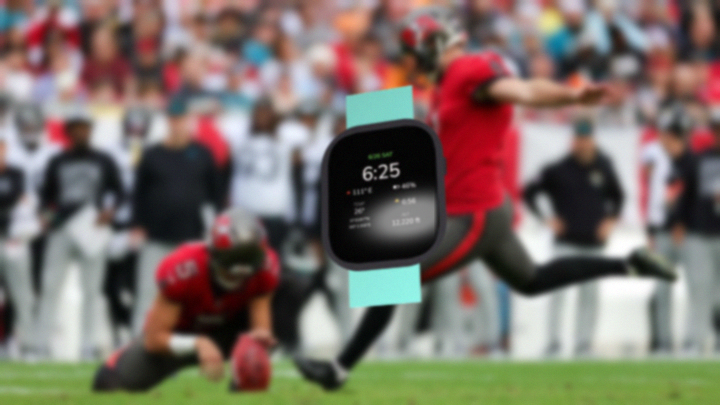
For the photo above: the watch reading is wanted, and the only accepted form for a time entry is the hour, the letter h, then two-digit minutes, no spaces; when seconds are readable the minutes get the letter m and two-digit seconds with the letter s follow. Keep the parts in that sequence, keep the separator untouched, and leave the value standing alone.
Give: 6h25
